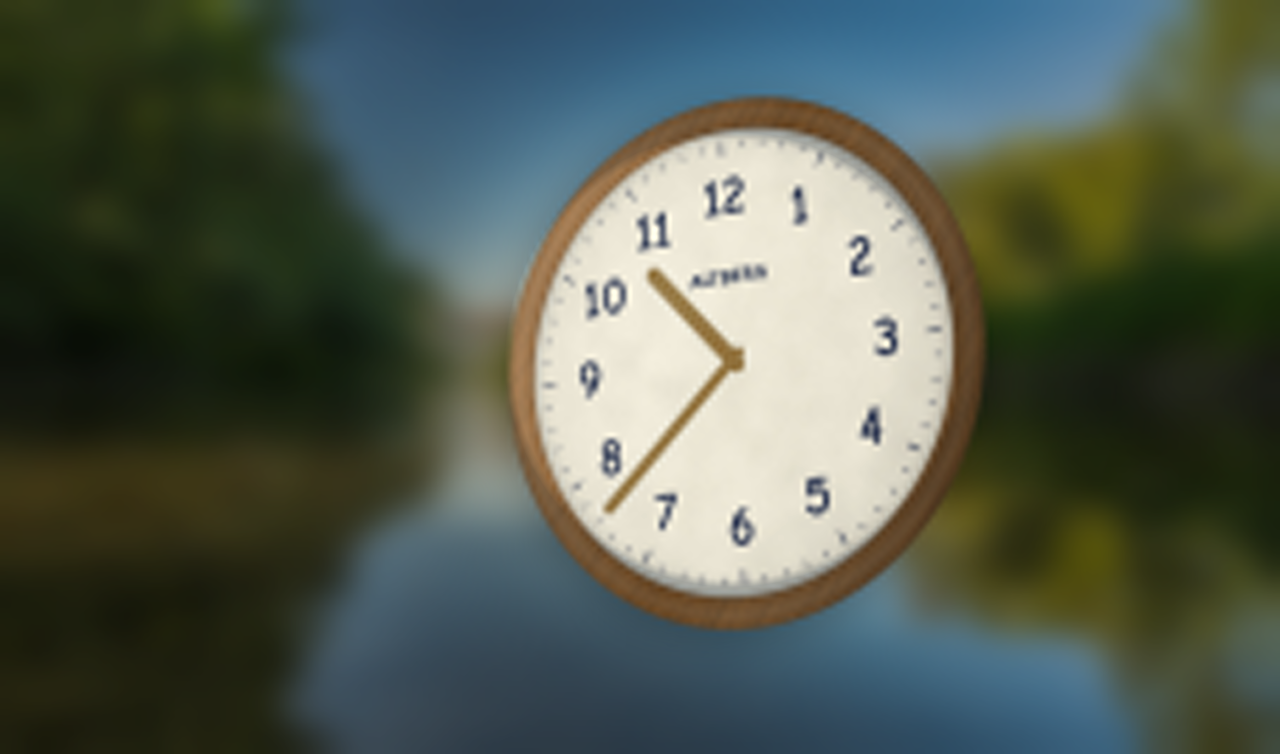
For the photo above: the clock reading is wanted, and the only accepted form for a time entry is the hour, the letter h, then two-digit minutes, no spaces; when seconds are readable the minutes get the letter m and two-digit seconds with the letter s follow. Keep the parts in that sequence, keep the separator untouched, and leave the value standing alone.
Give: 10h38
